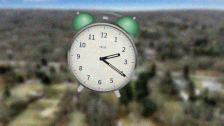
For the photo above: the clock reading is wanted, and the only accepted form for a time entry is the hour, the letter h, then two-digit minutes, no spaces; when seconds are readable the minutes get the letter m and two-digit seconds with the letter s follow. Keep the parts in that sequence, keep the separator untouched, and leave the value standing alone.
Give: 2h20
